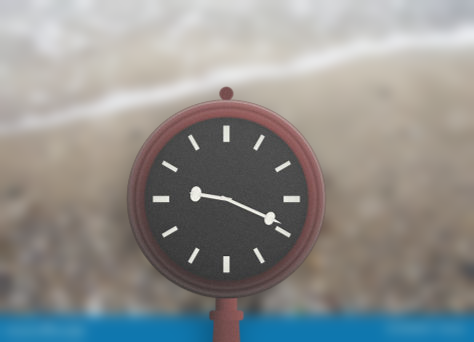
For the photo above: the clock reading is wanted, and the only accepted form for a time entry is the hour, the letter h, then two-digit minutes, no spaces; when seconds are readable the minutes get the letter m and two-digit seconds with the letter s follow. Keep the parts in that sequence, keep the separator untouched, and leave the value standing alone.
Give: 9h19
